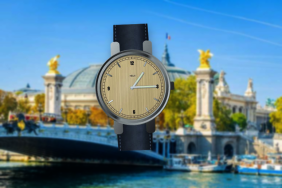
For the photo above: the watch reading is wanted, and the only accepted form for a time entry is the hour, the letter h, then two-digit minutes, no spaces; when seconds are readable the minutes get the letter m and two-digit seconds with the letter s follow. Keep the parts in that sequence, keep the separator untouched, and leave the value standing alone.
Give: 1h15
